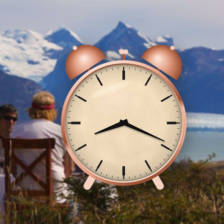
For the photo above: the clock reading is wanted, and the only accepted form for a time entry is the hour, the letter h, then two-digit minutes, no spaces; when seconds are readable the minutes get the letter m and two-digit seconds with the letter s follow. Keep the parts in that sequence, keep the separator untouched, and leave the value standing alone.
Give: 8h19
